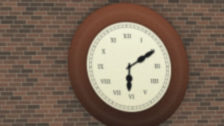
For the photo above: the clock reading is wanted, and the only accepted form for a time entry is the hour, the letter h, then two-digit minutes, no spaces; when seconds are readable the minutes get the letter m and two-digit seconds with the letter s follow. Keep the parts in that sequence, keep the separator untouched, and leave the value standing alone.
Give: 6h10
